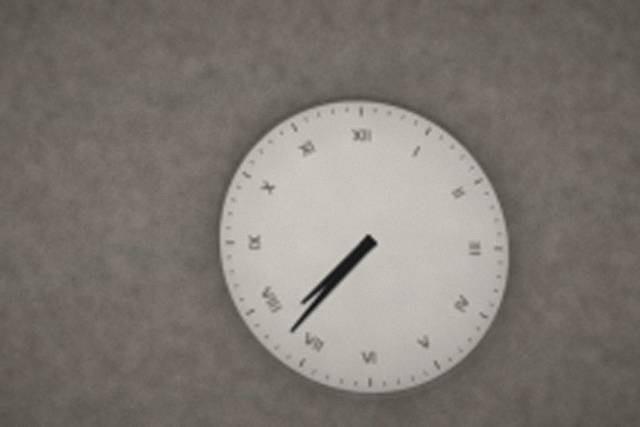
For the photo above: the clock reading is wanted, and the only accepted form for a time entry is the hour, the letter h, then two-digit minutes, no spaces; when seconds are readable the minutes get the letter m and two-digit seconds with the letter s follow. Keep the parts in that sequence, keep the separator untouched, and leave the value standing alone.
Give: 7h37
